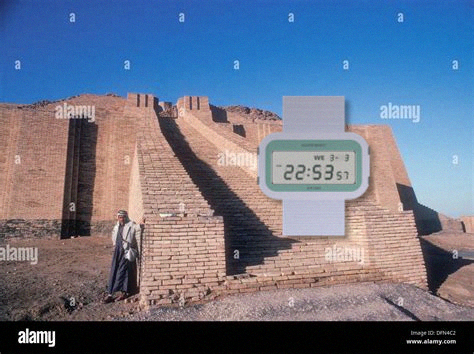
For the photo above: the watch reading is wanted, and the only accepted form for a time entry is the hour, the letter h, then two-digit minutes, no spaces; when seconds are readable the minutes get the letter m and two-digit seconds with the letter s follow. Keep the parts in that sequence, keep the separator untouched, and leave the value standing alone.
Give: 22h53
